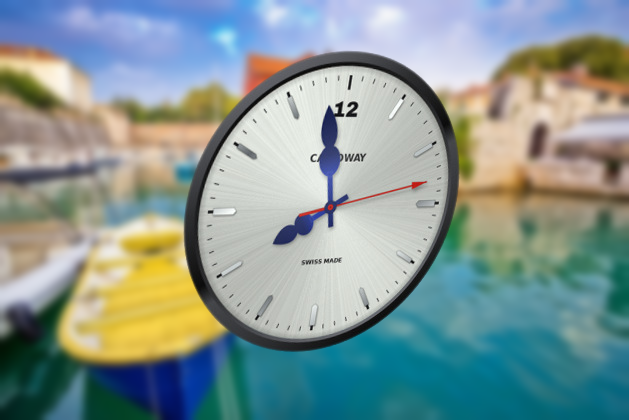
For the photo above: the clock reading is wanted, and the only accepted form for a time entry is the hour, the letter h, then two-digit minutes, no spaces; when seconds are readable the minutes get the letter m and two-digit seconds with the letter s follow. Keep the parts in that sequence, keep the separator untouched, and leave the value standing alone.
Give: 7h58m13s
